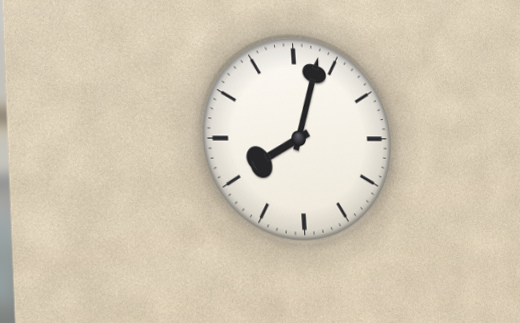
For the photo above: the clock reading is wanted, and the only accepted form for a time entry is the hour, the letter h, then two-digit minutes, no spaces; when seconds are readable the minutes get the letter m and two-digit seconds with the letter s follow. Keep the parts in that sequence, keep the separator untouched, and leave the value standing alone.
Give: 8h03
